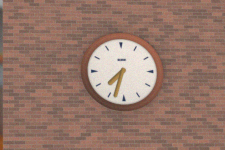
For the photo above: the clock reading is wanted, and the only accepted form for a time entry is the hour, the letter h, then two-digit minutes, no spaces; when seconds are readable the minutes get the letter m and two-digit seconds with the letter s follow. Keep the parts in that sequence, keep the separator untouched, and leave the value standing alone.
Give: 7h33
